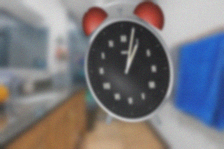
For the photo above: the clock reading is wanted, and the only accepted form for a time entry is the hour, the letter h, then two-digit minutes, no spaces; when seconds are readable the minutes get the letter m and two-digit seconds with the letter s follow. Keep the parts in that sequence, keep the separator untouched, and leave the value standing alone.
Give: 1h03
